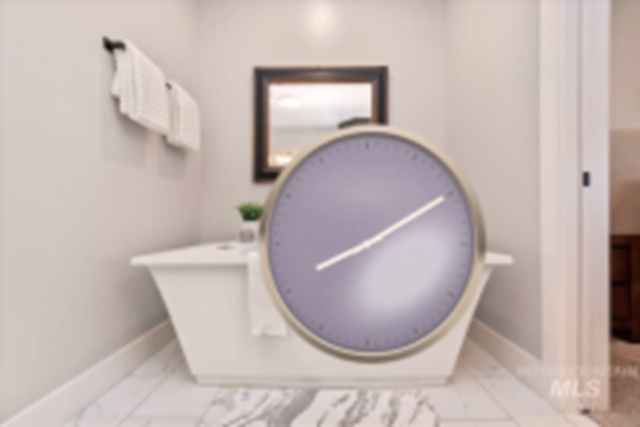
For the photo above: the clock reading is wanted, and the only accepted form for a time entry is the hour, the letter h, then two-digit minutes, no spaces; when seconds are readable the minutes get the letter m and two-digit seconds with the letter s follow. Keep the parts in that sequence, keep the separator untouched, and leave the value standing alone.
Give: 8h10
